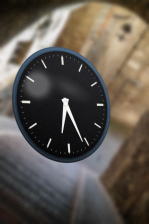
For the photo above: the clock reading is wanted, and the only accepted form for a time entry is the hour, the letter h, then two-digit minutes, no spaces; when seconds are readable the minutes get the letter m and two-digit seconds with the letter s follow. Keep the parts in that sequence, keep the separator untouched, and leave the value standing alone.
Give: 6h26
